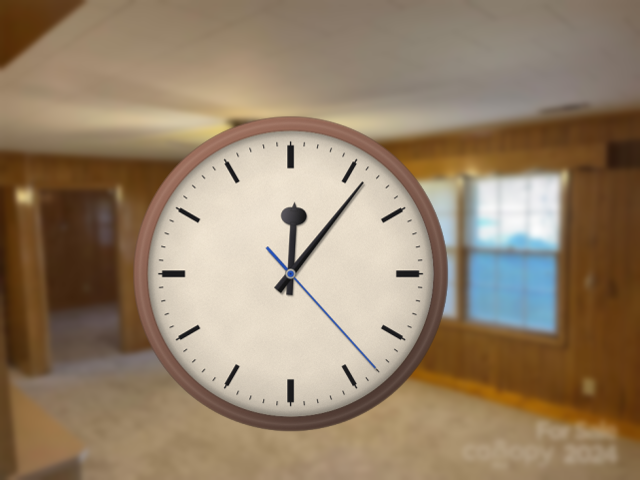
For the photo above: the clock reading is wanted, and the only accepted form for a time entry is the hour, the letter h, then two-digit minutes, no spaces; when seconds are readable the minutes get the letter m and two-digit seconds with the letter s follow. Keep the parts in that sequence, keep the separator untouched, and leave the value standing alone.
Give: 12h06m23s
